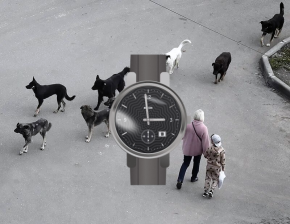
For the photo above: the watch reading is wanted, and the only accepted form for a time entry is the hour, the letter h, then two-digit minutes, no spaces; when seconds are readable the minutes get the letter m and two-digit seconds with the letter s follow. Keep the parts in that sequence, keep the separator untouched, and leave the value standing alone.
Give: 2h59
